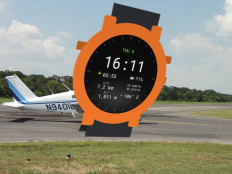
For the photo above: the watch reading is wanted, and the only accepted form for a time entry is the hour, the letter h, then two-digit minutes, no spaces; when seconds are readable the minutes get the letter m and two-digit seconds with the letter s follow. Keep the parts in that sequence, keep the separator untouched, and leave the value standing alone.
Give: 16h11
